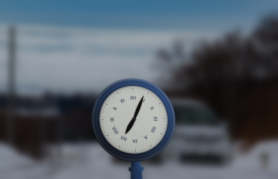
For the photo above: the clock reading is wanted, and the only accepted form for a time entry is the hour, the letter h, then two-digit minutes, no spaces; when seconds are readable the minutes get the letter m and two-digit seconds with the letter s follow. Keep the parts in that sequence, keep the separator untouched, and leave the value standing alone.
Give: 7h04
